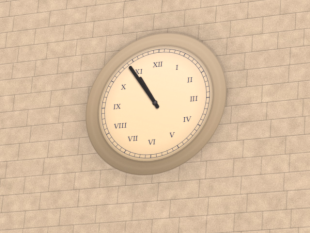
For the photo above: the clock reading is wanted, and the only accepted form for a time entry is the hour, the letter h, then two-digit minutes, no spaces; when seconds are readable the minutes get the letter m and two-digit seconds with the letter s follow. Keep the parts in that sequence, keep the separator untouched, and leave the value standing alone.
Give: 10h54
